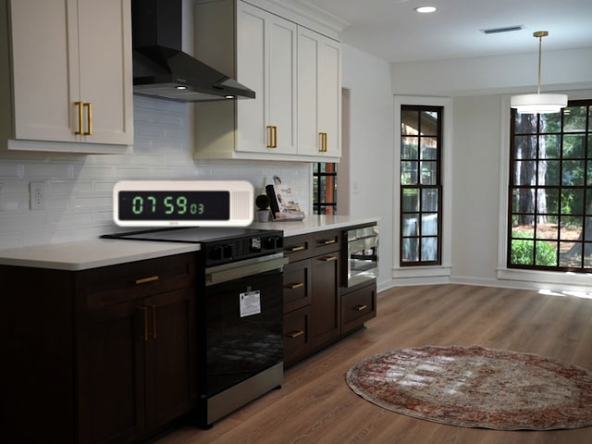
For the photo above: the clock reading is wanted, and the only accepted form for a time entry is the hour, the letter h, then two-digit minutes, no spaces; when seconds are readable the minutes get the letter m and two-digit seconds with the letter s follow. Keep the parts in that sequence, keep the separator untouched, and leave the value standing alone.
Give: 7h59m03s
